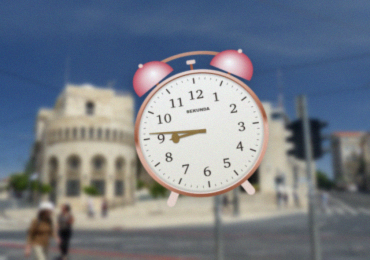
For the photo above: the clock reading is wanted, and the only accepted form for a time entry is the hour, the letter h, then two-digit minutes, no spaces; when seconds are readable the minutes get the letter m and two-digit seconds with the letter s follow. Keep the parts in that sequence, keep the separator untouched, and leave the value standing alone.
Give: 8h46
